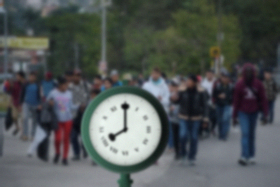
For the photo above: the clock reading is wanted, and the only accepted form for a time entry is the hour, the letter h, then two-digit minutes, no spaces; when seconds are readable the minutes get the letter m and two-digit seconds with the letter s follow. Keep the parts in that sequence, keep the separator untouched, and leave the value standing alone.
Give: 8h00
